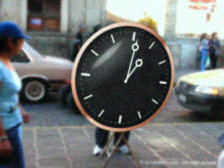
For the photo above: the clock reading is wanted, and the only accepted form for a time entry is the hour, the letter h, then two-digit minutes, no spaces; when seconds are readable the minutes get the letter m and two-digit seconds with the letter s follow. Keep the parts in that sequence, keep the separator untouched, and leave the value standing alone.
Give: 1h01
